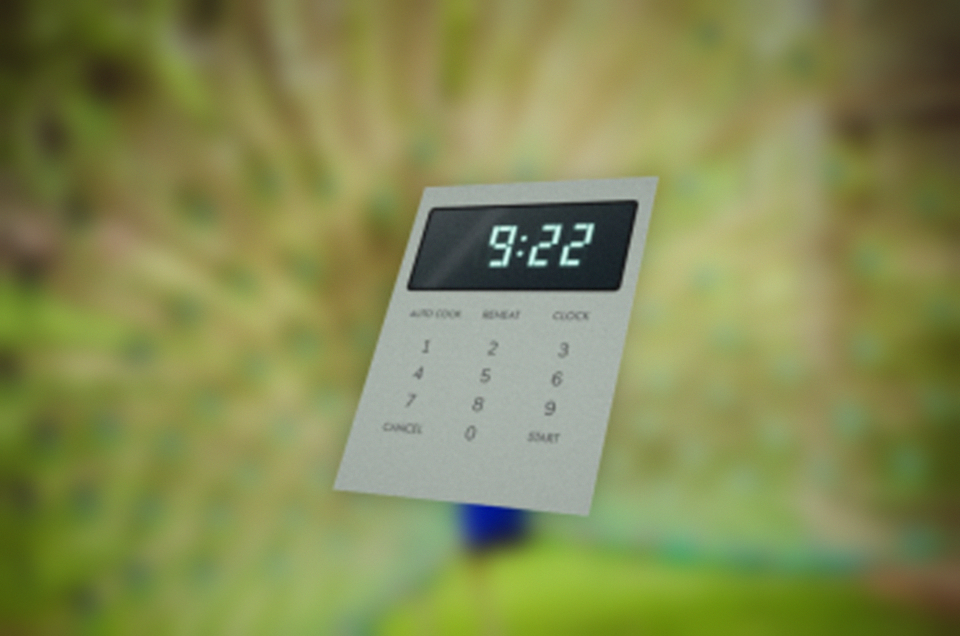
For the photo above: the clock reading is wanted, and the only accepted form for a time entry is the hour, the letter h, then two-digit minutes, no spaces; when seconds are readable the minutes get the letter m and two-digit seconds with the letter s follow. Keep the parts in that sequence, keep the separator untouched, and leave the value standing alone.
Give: 9h22
